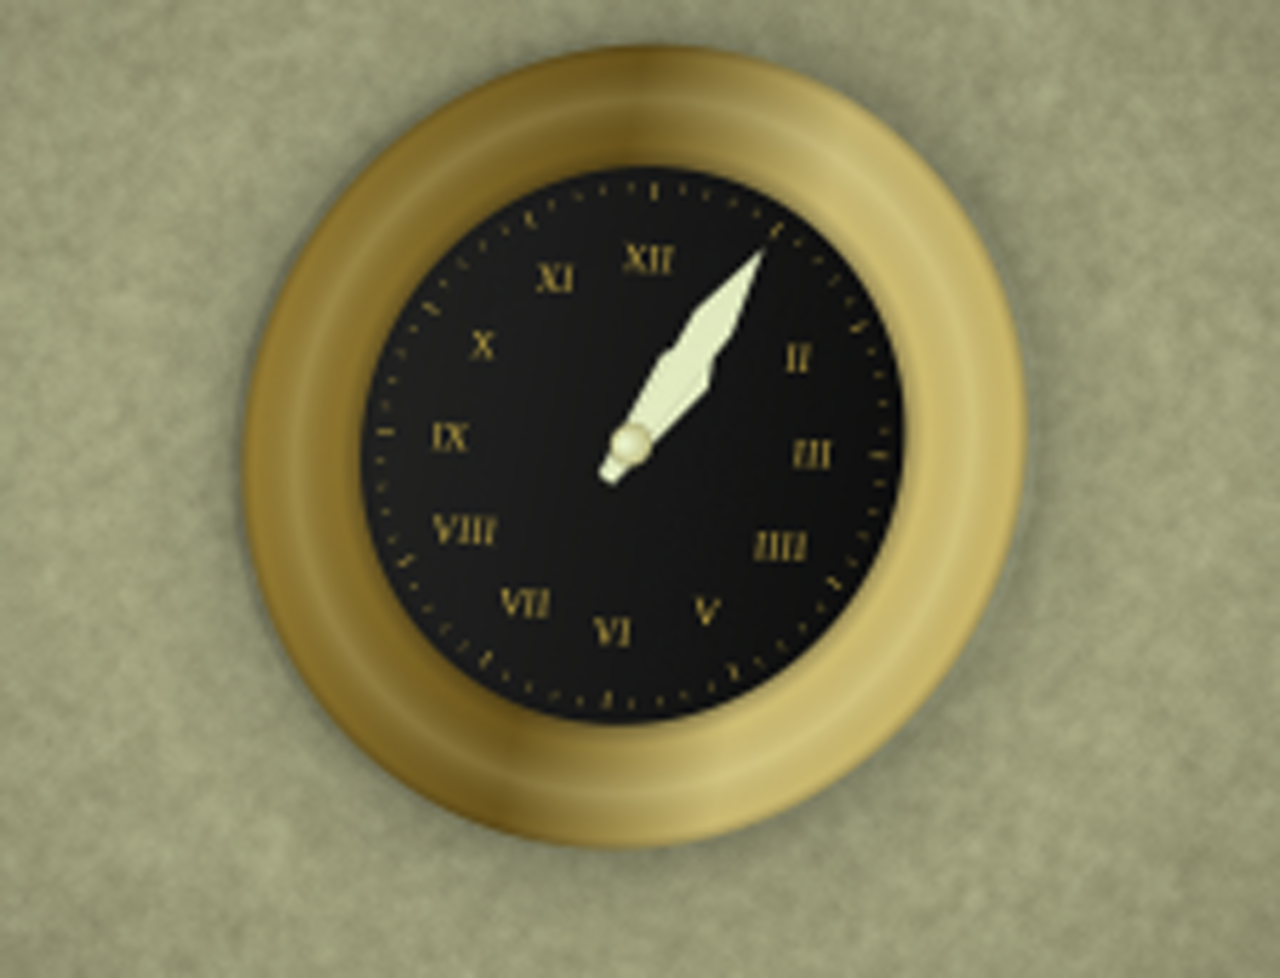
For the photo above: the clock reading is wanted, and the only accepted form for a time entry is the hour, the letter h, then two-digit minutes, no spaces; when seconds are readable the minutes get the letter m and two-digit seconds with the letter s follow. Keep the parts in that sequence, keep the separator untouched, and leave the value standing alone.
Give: 1h05
